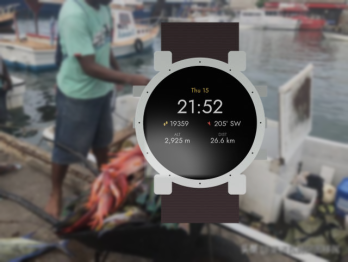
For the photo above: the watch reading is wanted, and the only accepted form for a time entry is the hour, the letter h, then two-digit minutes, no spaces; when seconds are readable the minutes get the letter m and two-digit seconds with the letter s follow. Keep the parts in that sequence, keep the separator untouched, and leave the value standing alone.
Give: 21h52
